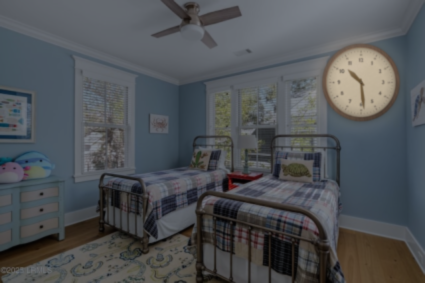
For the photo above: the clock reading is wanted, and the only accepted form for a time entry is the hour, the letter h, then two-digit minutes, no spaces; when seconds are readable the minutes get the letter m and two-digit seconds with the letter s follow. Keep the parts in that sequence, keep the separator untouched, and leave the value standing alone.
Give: 10h29
